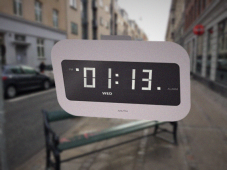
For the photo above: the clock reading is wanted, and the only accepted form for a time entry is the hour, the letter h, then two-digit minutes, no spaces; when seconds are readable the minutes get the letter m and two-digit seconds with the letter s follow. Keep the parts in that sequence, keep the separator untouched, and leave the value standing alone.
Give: 1h13
